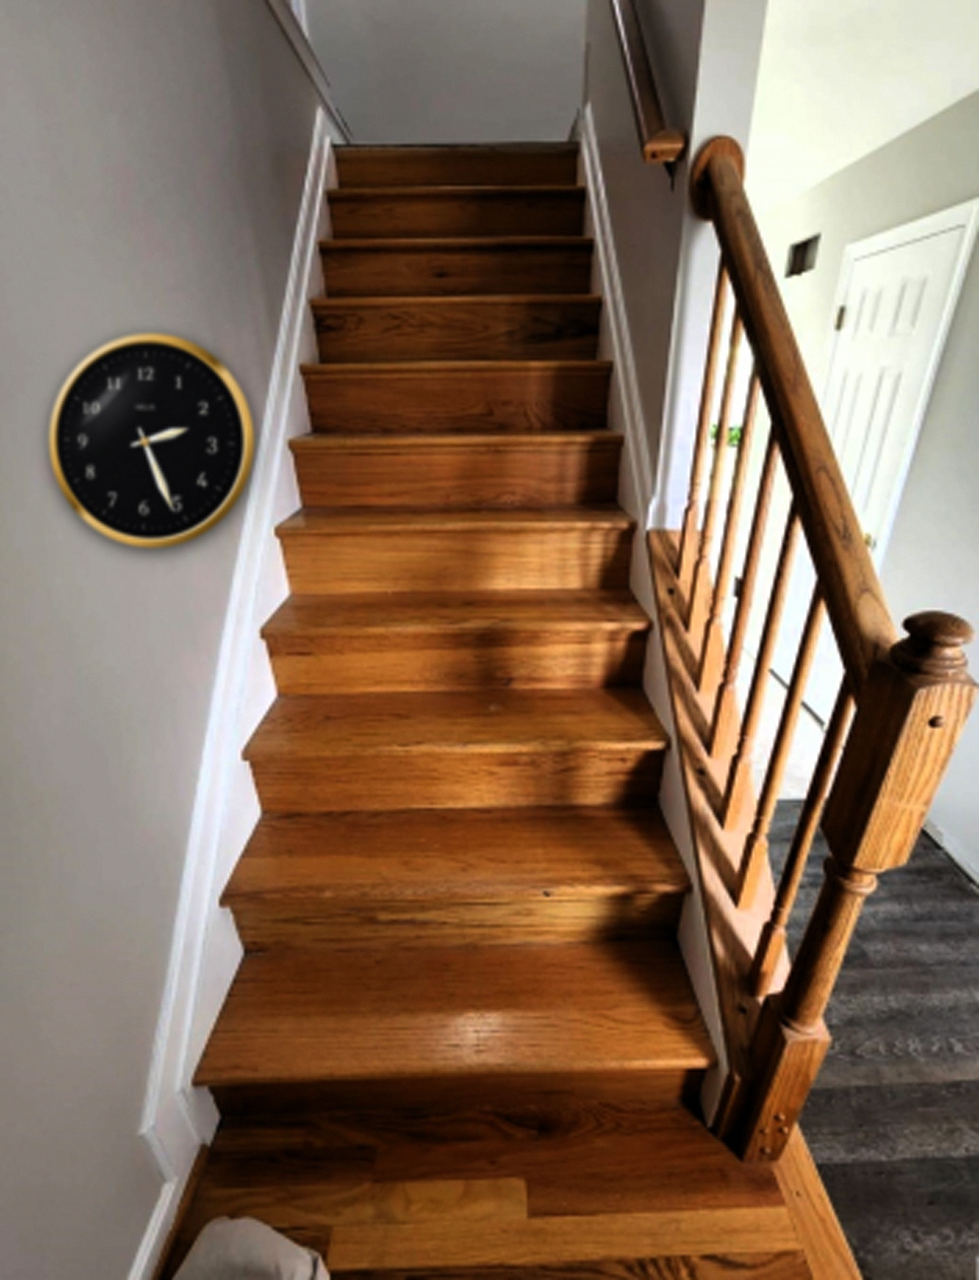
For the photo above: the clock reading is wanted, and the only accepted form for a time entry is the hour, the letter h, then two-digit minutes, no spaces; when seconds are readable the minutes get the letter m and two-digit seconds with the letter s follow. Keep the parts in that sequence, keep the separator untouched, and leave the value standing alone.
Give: 2h26
